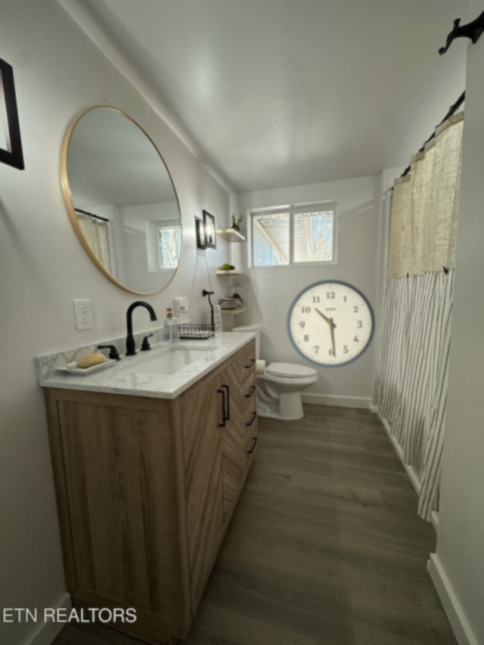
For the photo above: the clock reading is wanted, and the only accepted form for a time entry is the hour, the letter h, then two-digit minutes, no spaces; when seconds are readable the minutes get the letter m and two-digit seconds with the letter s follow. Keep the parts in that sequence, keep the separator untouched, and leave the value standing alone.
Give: 10h29
